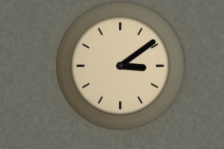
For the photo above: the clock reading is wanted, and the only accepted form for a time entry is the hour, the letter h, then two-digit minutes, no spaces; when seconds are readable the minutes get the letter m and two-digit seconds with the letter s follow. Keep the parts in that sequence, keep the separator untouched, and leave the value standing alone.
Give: 3h09
